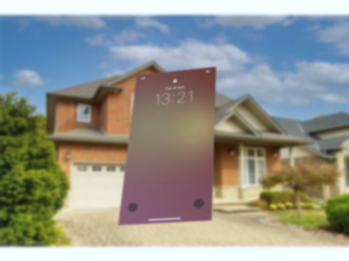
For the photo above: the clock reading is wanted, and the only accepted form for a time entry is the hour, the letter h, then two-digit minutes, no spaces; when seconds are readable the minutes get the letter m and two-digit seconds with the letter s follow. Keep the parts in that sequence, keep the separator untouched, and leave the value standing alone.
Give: 13h21
